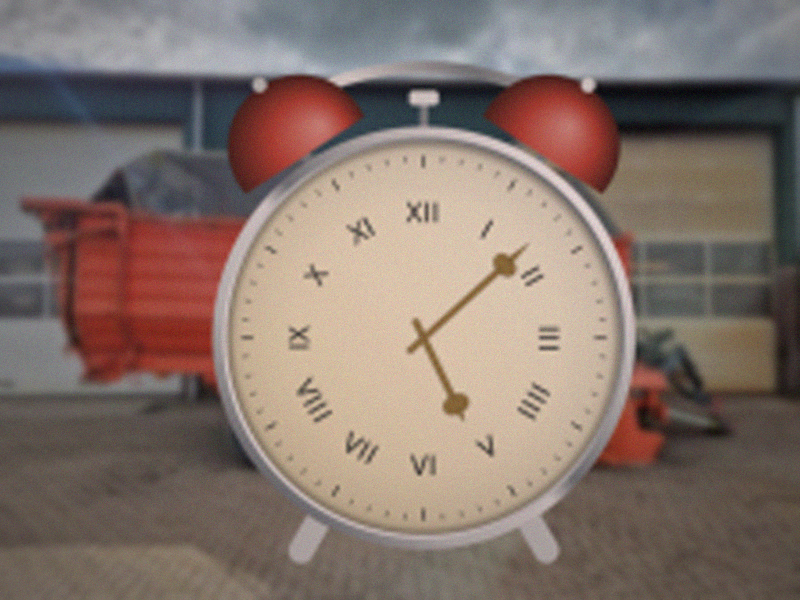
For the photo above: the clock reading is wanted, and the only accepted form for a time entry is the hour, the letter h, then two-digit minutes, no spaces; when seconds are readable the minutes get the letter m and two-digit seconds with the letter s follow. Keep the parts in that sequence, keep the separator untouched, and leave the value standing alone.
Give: 5h08
